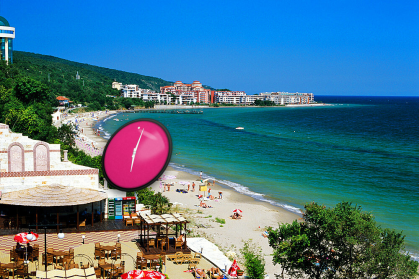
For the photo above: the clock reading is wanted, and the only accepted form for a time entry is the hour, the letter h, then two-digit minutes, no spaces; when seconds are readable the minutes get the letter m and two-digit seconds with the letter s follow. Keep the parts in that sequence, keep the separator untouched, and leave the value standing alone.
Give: 6h02
